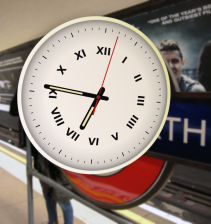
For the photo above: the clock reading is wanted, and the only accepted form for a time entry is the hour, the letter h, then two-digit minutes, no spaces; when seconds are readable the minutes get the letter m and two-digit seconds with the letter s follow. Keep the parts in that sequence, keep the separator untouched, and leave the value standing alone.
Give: 6h46m02s
